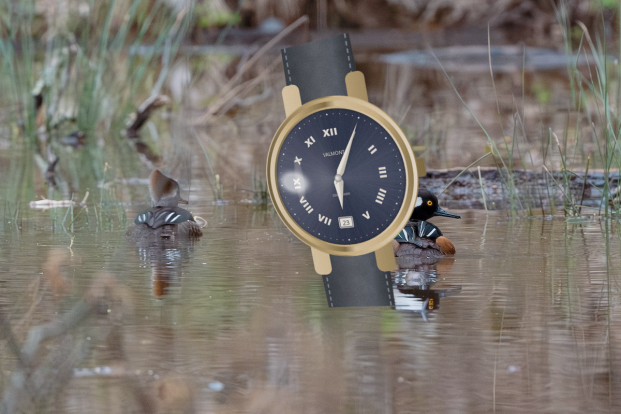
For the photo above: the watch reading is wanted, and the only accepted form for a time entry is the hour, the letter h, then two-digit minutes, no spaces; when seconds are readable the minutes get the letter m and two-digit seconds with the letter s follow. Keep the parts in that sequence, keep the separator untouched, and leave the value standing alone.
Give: 6h05
